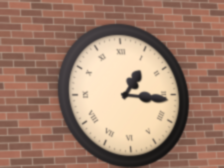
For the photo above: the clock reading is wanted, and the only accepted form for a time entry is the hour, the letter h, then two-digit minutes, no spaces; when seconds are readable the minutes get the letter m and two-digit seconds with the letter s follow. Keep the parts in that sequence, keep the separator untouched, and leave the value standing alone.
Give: 1h16
